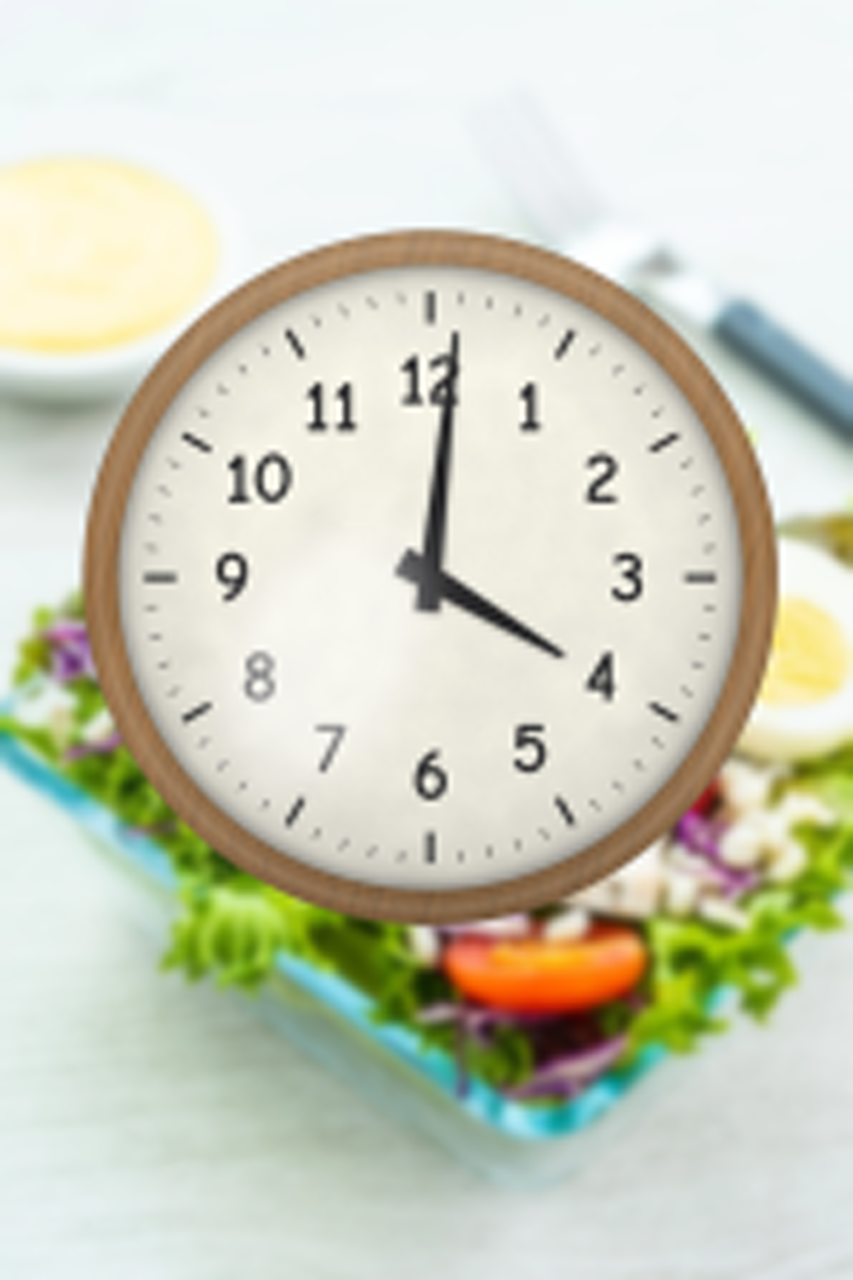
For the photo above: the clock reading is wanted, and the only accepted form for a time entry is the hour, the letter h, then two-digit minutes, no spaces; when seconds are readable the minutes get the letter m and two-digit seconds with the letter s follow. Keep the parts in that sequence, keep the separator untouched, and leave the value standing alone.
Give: 4h01
